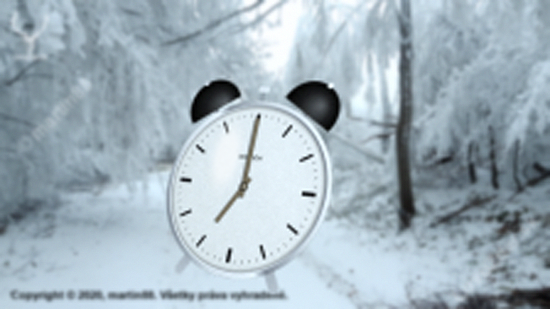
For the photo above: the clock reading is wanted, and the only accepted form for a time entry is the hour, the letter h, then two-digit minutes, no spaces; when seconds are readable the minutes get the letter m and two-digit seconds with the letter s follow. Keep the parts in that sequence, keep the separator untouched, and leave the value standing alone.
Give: 7h00
